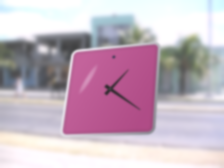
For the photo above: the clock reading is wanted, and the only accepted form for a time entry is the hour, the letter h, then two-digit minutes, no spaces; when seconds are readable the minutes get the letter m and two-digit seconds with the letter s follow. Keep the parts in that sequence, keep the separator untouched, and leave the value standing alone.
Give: 1h21
